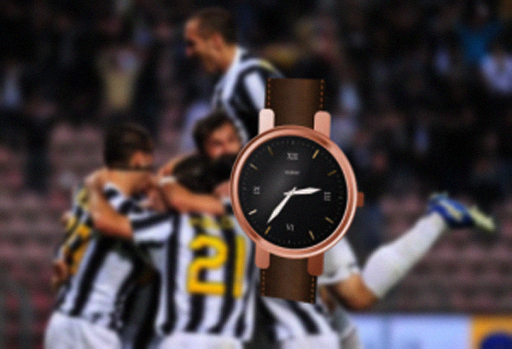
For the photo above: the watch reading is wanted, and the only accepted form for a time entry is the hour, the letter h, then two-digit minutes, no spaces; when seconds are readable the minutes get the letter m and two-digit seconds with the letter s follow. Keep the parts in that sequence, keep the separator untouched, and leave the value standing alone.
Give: 2h36
